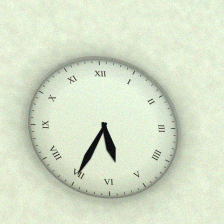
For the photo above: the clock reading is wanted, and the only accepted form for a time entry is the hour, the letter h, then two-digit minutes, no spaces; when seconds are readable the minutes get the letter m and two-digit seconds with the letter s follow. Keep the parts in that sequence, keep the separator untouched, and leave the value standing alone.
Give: 5h35
